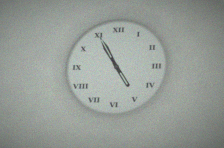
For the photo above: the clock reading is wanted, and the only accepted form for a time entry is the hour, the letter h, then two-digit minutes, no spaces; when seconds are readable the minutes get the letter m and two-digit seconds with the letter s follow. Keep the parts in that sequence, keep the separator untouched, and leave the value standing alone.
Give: 4h55
